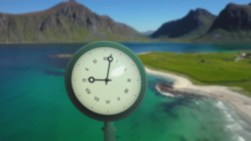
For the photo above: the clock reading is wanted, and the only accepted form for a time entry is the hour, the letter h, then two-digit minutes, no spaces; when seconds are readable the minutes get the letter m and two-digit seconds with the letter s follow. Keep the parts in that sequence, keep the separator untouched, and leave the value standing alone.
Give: 9h02
